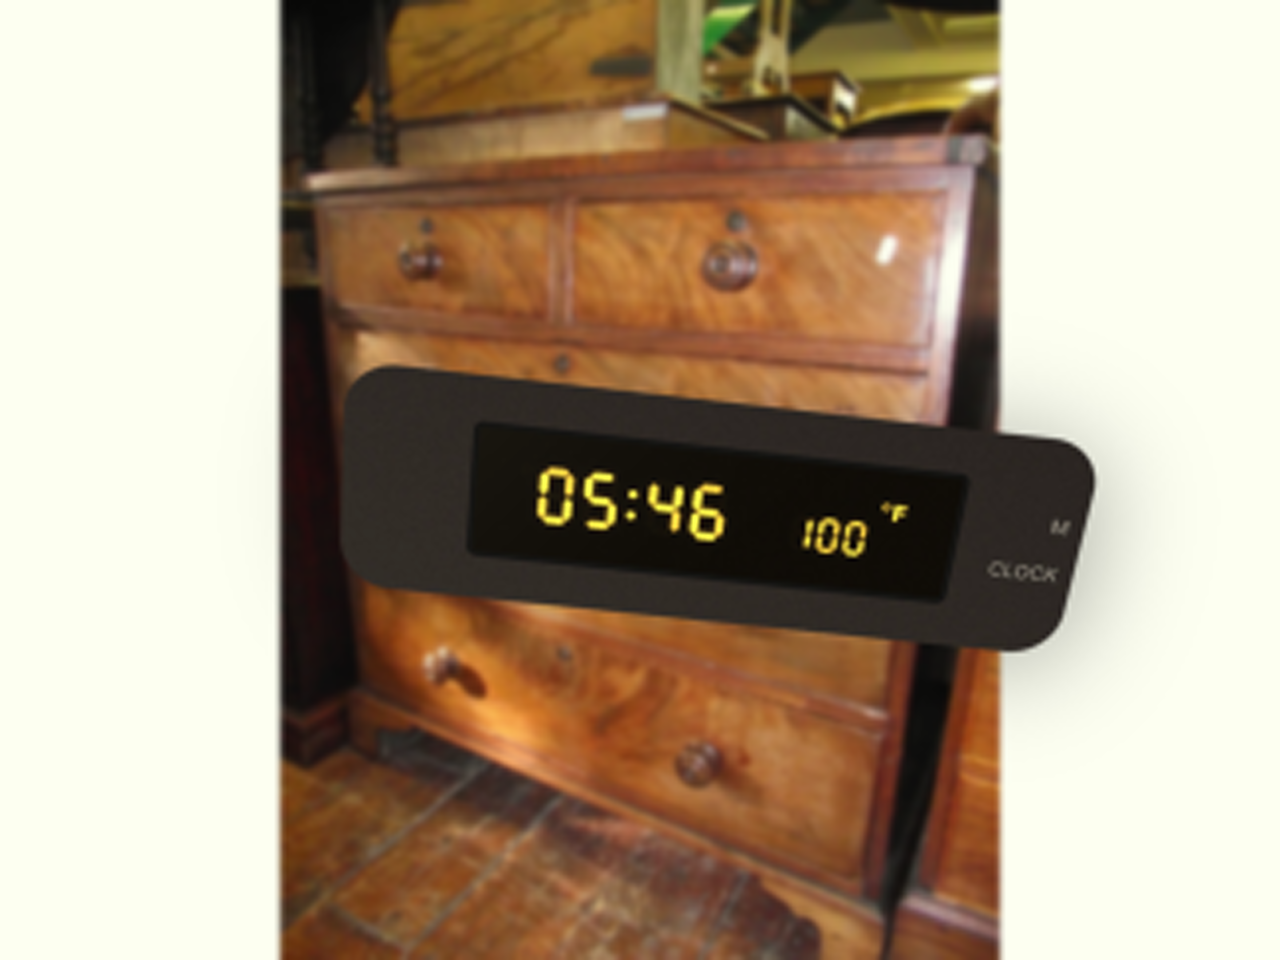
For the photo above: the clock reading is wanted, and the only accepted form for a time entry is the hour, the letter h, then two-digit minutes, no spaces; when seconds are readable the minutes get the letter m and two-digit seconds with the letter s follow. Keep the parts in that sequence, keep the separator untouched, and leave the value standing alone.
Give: 5h46
